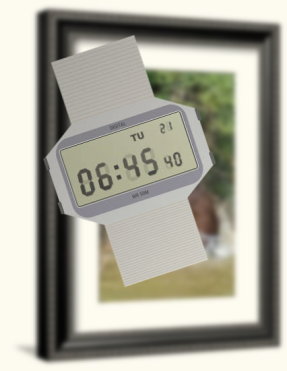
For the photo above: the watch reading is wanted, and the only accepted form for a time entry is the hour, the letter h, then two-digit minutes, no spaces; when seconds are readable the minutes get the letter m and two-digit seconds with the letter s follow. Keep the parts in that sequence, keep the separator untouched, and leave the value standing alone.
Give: 6h45m40s
